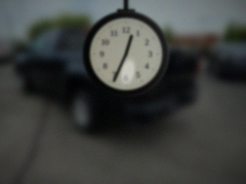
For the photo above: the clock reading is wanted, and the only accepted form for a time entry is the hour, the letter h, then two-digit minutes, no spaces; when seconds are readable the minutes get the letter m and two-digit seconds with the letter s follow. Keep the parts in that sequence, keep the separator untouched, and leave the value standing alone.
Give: 12h34
